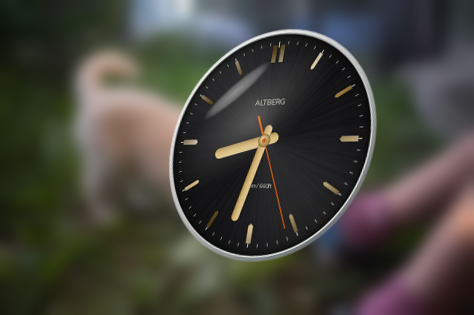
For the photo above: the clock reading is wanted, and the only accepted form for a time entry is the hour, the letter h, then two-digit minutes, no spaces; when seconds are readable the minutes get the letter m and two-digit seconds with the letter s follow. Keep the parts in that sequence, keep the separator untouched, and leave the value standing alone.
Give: 8h32m26s
